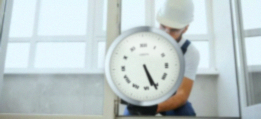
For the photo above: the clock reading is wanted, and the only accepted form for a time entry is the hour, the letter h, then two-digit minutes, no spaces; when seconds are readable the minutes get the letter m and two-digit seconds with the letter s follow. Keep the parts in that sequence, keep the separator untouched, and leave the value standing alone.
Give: 5h26
